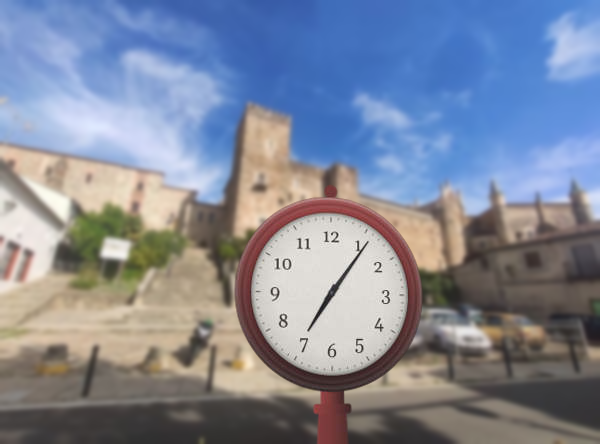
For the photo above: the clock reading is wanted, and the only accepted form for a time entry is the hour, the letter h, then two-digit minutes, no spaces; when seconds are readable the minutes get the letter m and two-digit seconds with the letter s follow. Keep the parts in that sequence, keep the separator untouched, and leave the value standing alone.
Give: 7h06
